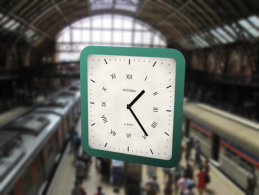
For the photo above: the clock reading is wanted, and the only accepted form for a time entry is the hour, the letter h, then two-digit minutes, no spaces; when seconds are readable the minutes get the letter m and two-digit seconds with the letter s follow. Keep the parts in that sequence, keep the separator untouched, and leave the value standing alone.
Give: 1h24
